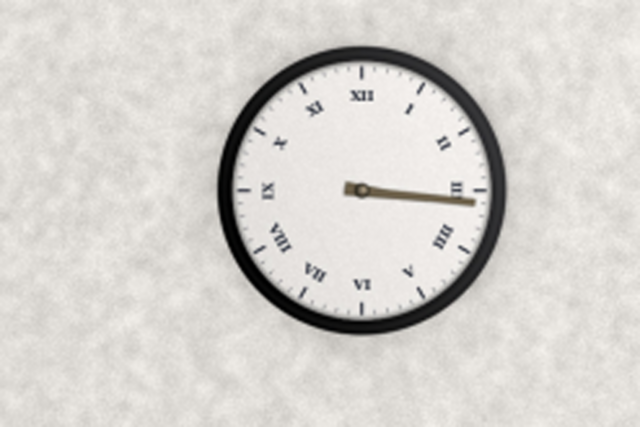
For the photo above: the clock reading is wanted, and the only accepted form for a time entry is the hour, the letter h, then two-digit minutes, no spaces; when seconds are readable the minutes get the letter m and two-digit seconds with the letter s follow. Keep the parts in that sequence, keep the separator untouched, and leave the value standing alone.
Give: 3h16
